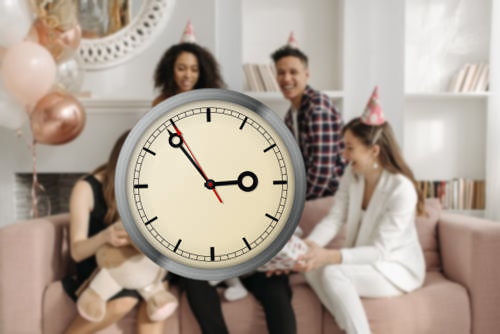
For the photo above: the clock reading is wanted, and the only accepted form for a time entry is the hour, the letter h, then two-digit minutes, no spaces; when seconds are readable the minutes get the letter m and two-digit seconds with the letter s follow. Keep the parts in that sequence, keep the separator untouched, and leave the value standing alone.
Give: 2h53m55s
